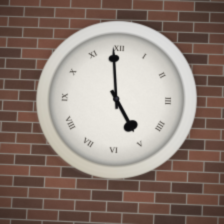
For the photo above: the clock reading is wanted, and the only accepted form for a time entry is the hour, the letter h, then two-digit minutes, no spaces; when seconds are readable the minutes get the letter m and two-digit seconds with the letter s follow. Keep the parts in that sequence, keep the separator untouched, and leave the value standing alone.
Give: 4h59
